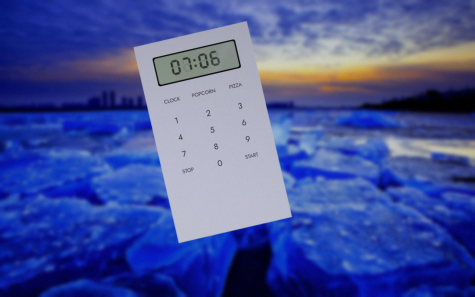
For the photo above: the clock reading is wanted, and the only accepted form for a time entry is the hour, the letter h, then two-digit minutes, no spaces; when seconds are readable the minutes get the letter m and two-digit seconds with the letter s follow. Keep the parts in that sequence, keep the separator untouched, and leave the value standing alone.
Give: 7h06
